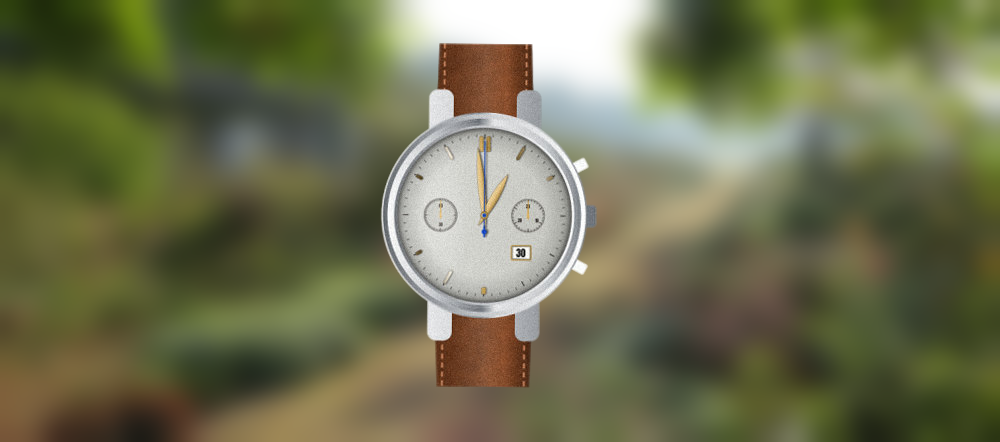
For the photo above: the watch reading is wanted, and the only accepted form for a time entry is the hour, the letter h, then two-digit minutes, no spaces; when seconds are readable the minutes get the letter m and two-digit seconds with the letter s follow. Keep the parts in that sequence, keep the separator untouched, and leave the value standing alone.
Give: 12h59
